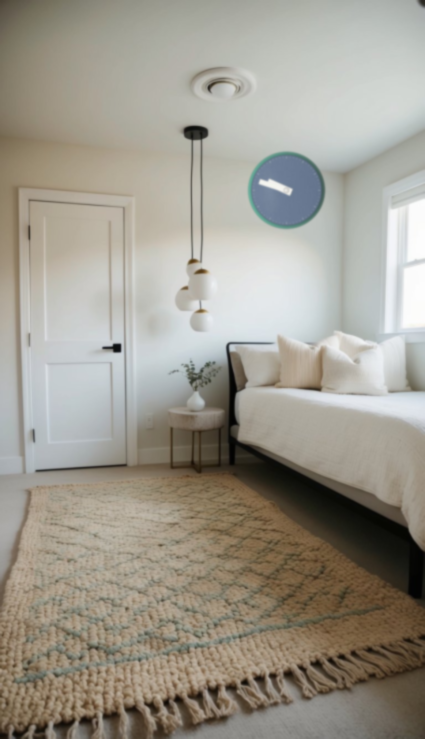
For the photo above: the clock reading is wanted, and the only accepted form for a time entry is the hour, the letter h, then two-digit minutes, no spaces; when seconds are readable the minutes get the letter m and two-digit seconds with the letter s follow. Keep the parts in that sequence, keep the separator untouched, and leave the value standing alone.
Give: 9h48
